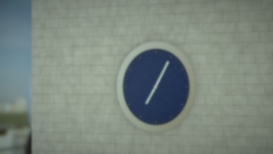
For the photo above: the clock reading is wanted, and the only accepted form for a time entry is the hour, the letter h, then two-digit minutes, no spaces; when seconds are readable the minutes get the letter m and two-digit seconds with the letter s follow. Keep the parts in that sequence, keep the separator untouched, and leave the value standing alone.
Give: 7h05
